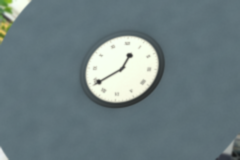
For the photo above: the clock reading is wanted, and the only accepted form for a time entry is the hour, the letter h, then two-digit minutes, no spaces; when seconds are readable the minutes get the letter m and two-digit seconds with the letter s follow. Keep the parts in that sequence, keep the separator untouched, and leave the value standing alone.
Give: 12h39
